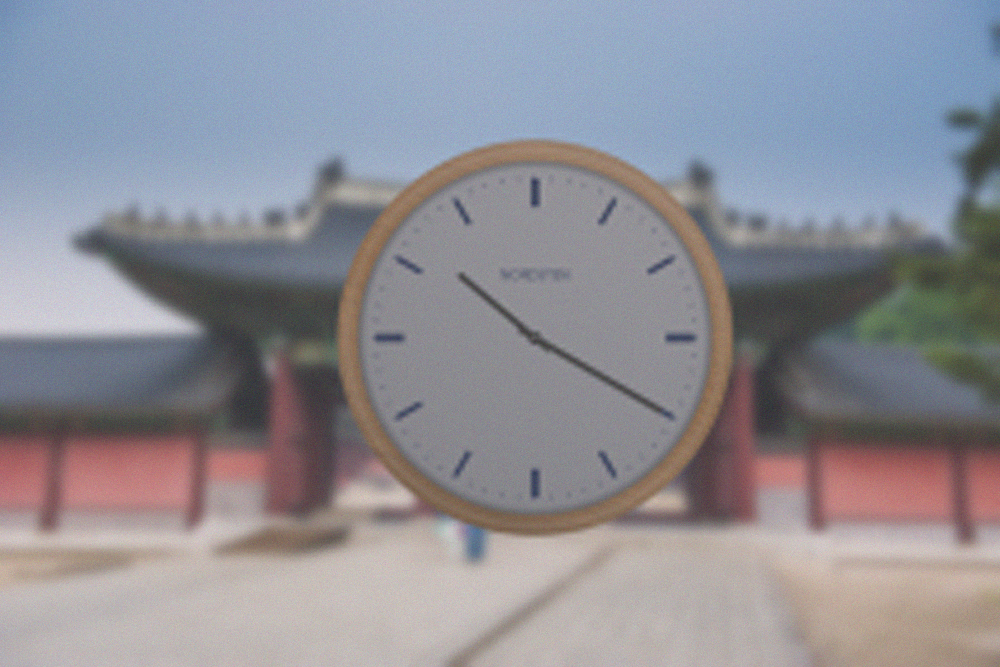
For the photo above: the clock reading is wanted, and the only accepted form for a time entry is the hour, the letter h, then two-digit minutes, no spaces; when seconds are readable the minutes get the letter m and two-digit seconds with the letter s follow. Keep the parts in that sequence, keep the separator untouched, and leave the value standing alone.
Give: 10h20
